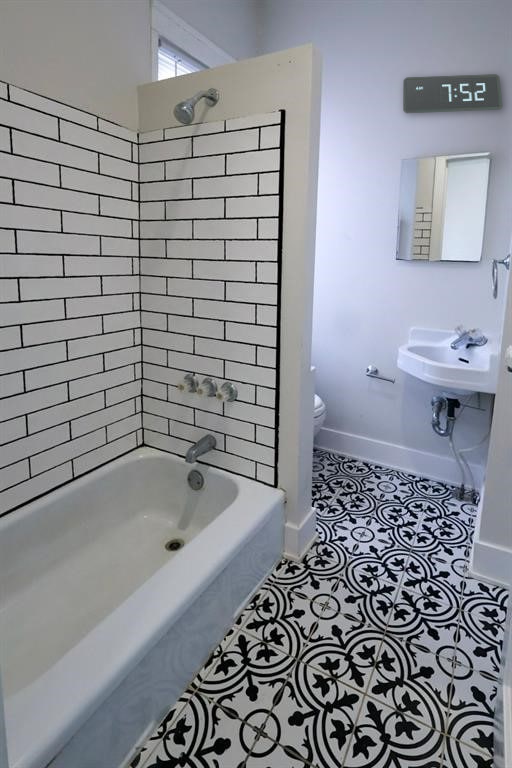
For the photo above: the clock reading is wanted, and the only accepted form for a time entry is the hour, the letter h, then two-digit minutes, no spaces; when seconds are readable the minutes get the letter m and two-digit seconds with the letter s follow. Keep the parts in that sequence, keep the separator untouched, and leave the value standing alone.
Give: 7h52
